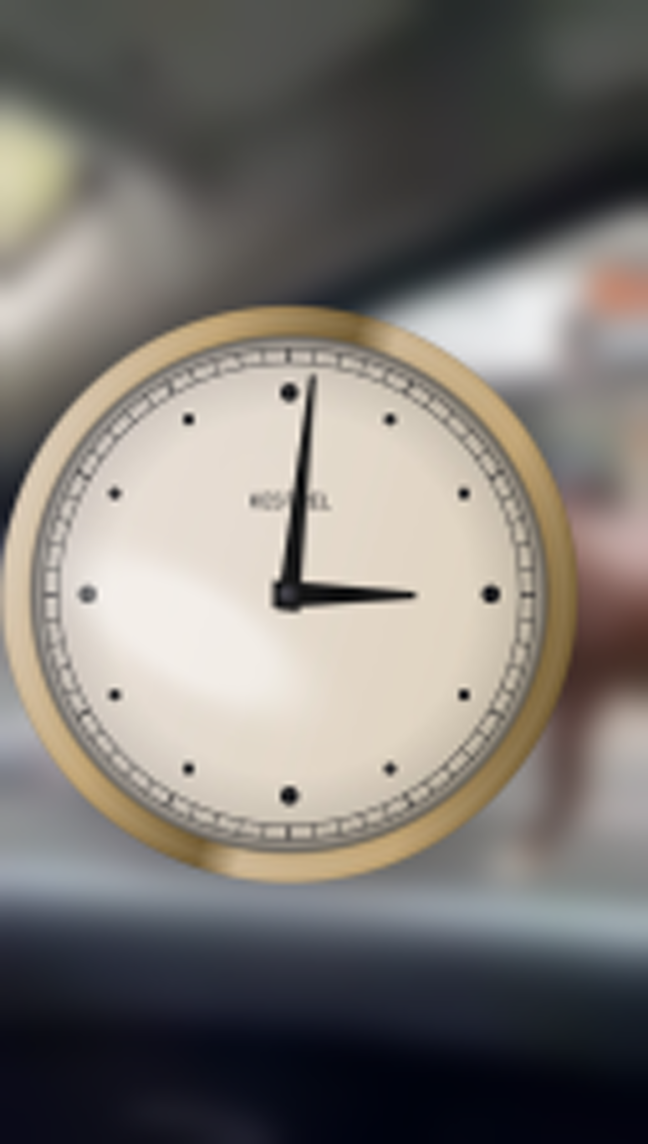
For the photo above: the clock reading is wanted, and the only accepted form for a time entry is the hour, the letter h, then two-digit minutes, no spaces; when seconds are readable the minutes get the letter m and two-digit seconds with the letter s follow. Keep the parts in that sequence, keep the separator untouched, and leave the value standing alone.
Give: 3h01
